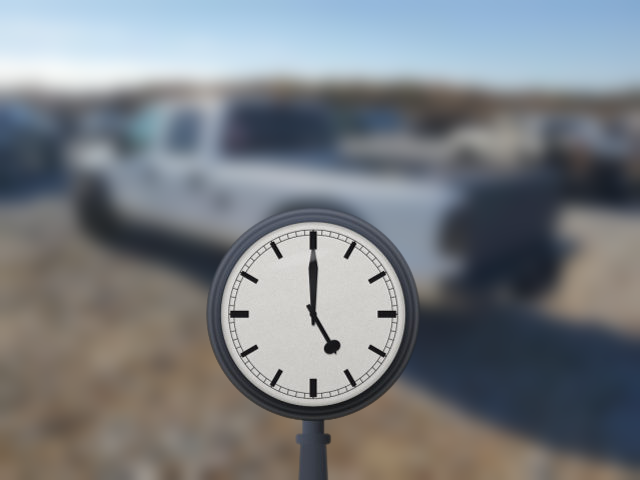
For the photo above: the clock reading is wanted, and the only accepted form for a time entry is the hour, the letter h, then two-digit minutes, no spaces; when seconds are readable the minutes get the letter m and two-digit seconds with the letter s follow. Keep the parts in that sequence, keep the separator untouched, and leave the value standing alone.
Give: 5h00
